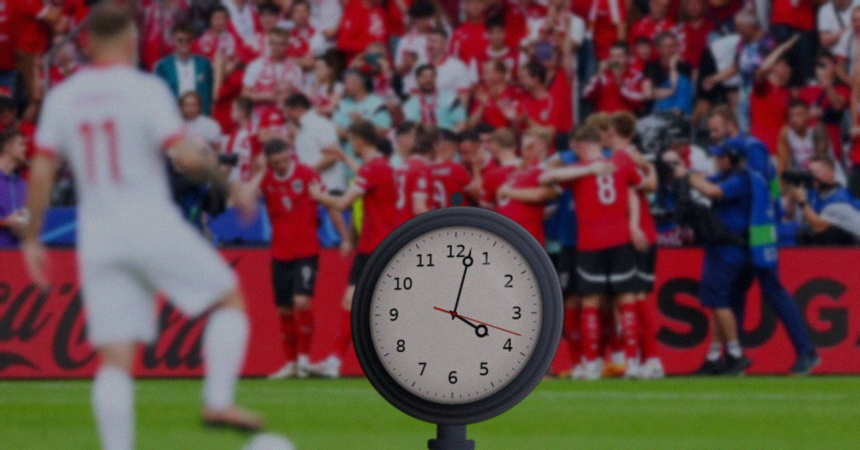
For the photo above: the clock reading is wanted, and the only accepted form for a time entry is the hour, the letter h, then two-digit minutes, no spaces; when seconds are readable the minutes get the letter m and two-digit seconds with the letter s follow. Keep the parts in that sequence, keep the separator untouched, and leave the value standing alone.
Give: 4h02m18s
